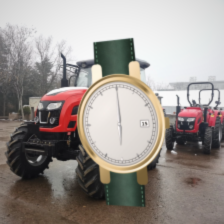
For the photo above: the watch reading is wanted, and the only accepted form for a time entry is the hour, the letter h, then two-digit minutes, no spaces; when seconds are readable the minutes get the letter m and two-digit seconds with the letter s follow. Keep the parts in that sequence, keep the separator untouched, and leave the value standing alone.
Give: 6h00
